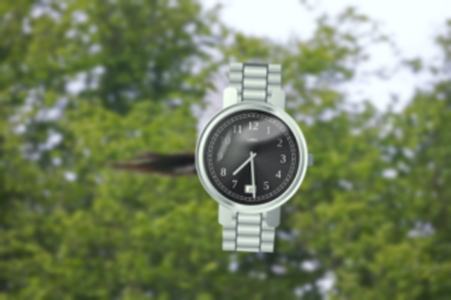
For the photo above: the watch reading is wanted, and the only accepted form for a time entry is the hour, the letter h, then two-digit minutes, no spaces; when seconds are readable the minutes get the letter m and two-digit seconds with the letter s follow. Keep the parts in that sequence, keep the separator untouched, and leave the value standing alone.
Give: 7h29
